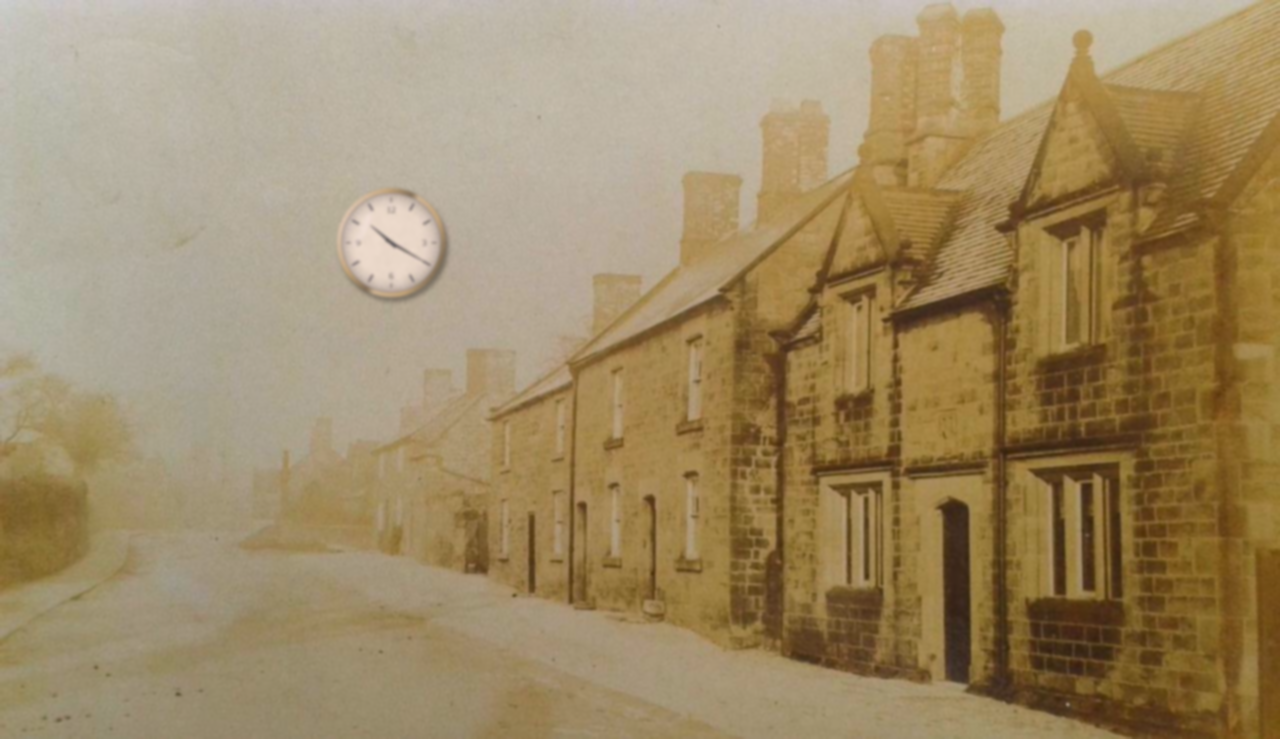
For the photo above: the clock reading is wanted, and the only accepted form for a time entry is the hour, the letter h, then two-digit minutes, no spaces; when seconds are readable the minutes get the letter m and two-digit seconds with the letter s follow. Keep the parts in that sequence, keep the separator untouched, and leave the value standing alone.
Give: 10h20
